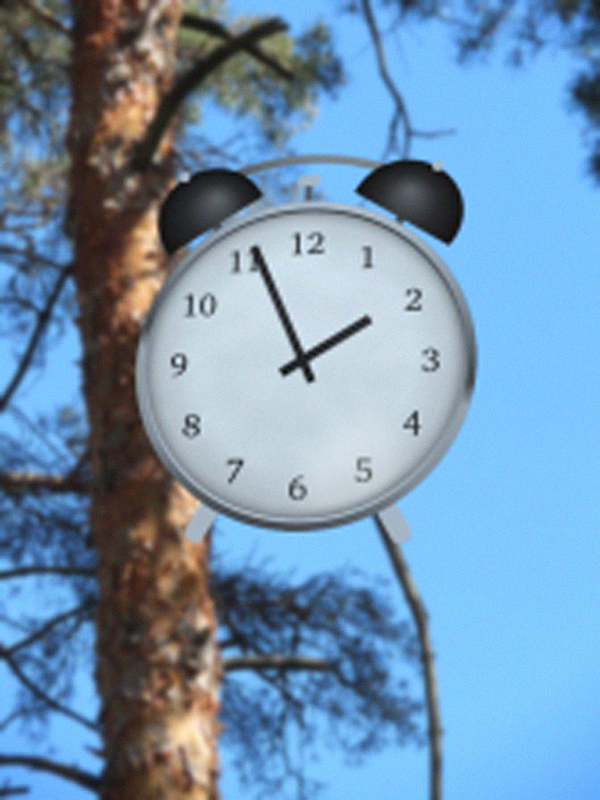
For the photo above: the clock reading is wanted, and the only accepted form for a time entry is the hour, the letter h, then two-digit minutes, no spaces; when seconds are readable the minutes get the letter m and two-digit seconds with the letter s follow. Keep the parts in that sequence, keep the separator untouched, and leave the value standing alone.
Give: 1h56
